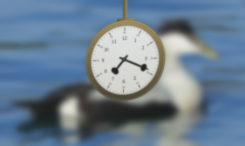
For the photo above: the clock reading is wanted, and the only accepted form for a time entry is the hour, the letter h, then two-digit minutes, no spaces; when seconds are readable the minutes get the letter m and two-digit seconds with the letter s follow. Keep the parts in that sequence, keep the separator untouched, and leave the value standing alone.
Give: 7h19
